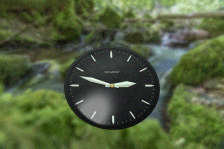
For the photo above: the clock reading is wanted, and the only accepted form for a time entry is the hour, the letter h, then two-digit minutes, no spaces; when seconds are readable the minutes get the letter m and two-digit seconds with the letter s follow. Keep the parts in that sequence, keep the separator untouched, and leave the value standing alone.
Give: 2h48
